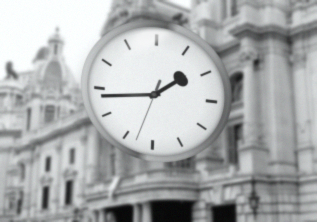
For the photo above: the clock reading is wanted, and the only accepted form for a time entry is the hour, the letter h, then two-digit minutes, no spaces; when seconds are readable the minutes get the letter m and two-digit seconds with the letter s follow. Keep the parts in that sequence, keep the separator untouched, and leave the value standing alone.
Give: 1h43m33s
